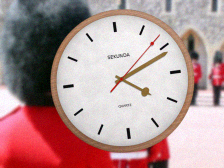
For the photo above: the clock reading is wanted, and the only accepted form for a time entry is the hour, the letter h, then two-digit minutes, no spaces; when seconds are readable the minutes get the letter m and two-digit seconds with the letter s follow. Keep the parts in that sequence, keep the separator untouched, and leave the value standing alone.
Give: 4h11m08s
